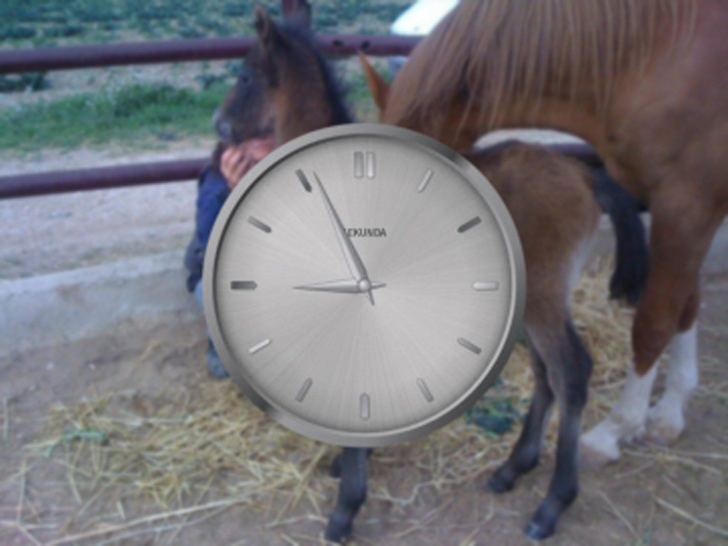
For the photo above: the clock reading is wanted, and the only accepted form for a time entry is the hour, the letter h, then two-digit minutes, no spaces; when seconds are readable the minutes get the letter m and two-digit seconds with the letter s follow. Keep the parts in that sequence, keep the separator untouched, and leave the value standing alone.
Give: 8h56
